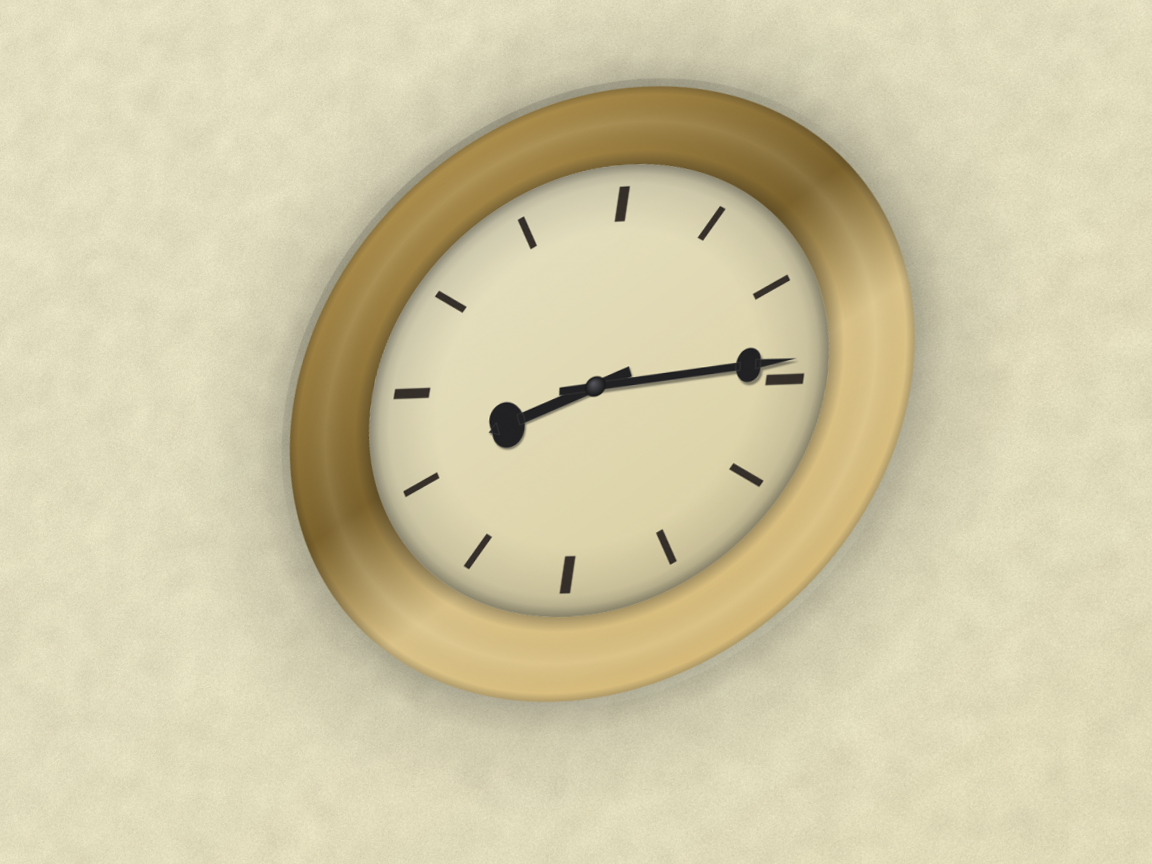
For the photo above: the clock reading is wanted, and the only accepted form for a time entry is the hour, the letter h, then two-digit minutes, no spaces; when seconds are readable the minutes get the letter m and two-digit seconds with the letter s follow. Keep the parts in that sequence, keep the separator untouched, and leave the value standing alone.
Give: 8h14
